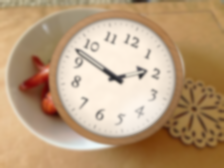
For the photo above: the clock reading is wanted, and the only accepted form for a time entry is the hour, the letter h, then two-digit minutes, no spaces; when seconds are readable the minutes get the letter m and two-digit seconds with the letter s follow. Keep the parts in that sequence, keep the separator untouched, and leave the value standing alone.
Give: 1h47
